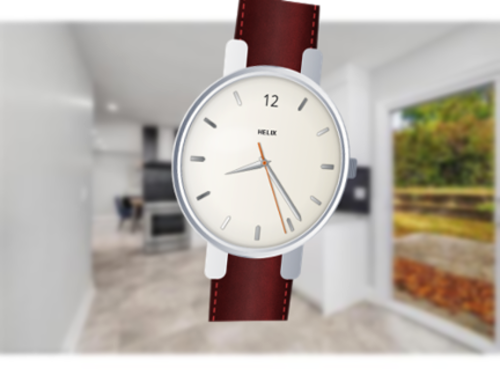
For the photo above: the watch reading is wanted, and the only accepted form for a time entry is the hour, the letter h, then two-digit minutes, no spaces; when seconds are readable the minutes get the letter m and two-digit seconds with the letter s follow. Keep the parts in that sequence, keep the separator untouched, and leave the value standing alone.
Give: 8h23m26s
